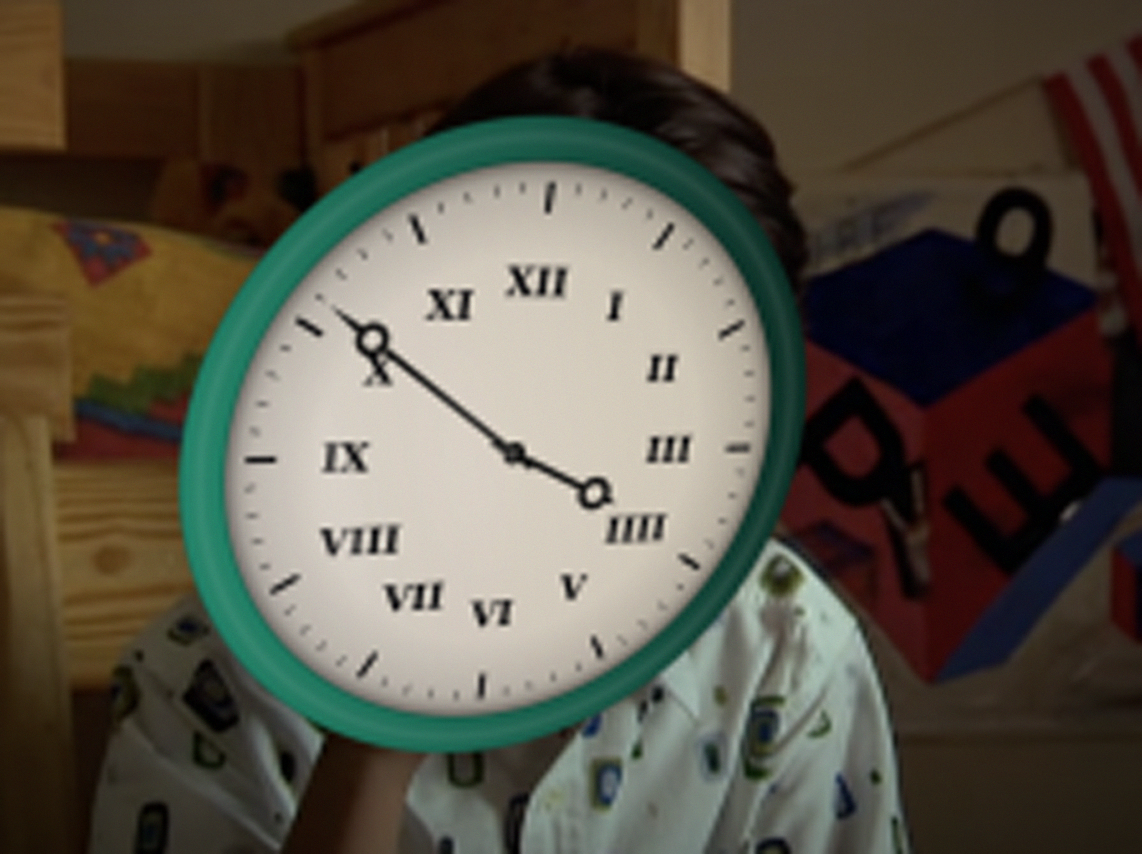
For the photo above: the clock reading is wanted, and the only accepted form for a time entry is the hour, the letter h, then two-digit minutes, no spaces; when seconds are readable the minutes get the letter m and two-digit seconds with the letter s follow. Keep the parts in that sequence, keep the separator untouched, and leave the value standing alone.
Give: 3h51
